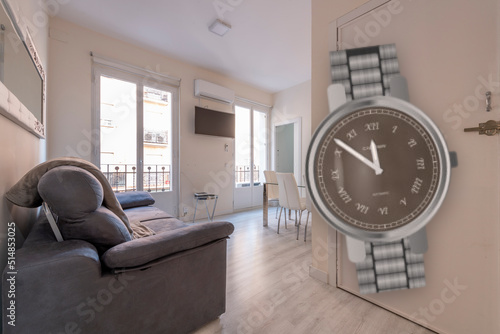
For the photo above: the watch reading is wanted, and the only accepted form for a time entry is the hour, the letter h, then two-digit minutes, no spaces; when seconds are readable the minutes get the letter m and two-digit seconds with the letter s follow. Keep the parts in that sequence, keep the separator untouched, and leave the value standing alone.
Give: 11h52
